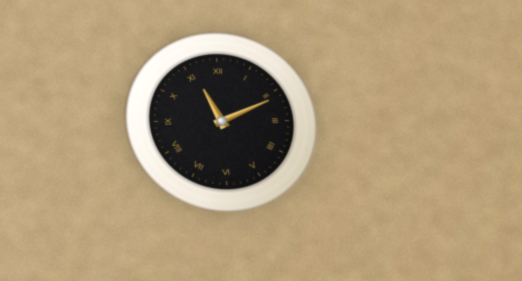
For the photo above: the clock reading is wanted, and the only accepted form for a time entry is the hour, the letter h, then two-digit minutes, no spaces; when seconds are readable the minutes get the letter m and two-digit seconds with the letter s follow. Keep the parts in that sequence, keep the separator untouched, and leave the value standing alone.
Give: 11h11
